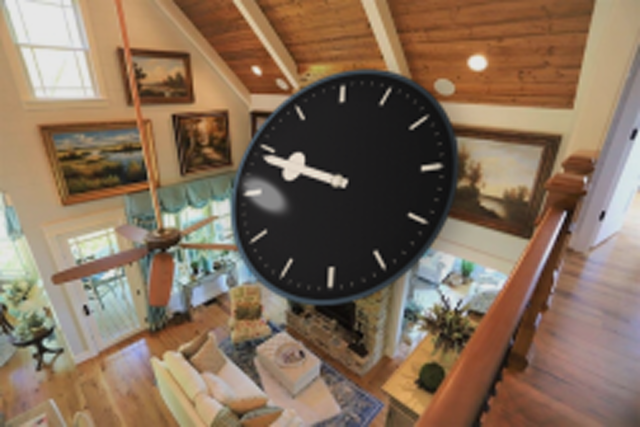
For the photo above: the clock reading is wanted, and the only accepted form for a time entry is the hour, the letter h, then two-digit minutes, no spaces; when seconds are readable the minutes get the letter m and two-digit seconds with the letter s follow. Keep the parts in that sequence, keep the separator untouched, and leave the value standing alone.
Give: 9h49
